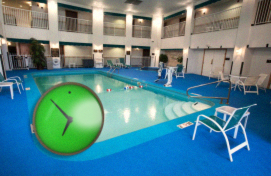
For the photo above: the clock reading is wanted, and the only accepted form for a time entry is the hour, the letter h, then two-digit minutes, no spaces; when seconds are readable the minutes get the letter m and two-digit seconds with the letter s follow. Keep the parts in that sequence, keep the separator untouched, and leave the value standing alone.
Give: 6h53
